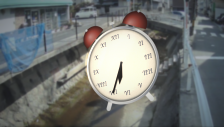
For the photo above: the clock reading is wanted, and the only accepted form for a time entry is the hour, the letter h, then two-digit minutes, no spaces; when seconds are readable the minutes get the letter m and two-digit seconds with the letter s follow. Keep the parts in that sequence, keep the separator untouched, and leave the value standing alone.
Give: 6h35
